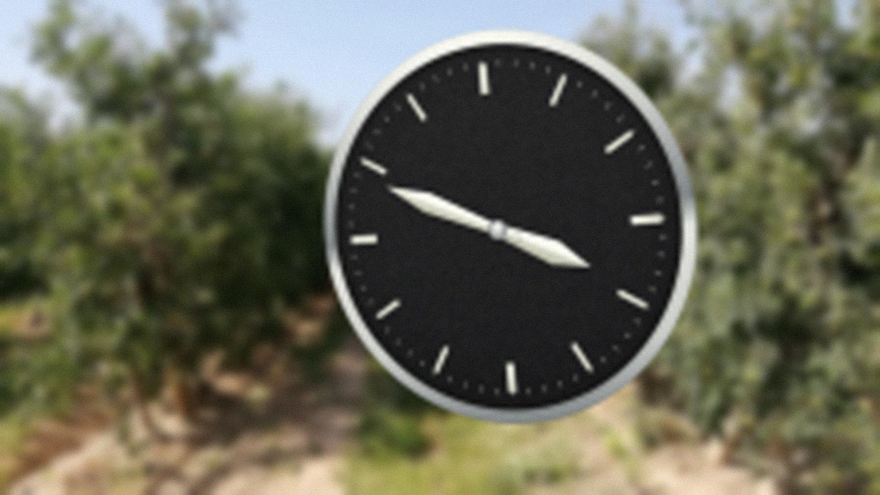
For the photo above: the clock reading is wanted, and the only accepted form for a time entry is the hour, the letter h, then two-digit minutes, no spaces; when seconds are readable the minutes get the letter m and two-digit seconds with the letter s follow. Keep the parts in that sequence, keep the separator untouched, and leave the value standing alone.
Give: 3h49
